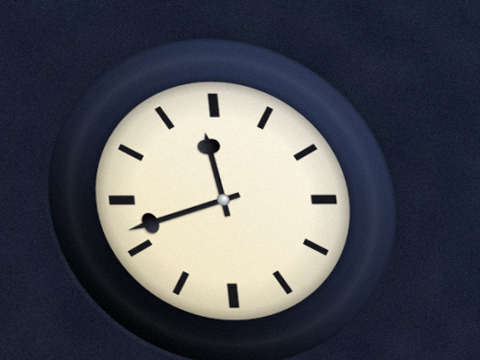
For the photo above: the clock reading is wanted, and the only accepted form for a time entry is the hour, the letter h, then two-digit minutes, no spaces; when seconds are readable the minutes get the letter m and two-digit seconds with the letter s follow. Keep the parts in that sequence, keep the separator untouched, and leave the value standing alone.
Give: 11h42
